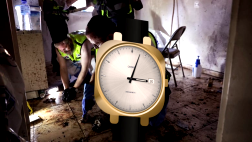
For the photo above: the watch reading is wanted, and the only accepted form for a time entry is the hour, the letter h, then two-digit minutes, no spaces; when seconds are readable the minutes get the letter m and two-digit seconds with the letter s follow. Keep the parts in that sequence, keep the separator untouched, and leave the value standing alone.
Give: 3h03
